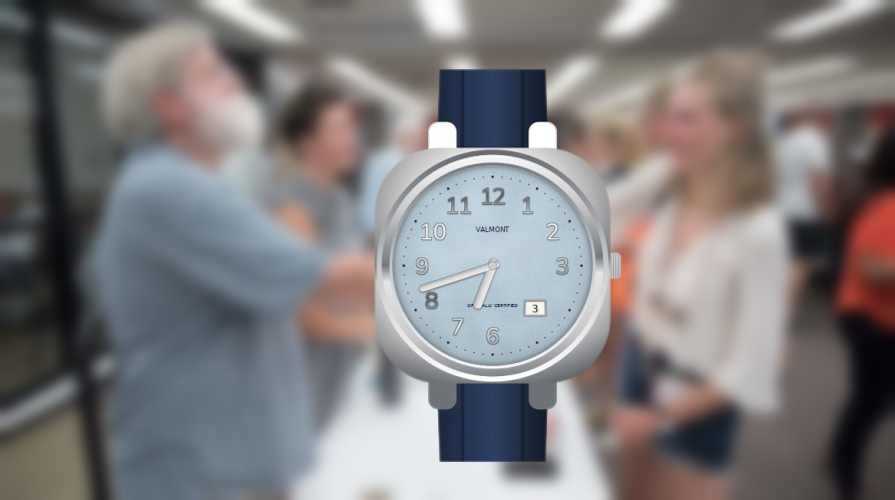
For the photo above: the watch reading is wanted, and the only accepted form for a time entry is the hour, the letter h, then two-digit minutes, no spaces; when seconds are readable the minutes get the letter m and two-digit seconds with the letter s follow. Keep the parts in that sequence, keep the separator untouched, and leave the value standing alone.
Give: 6h42
